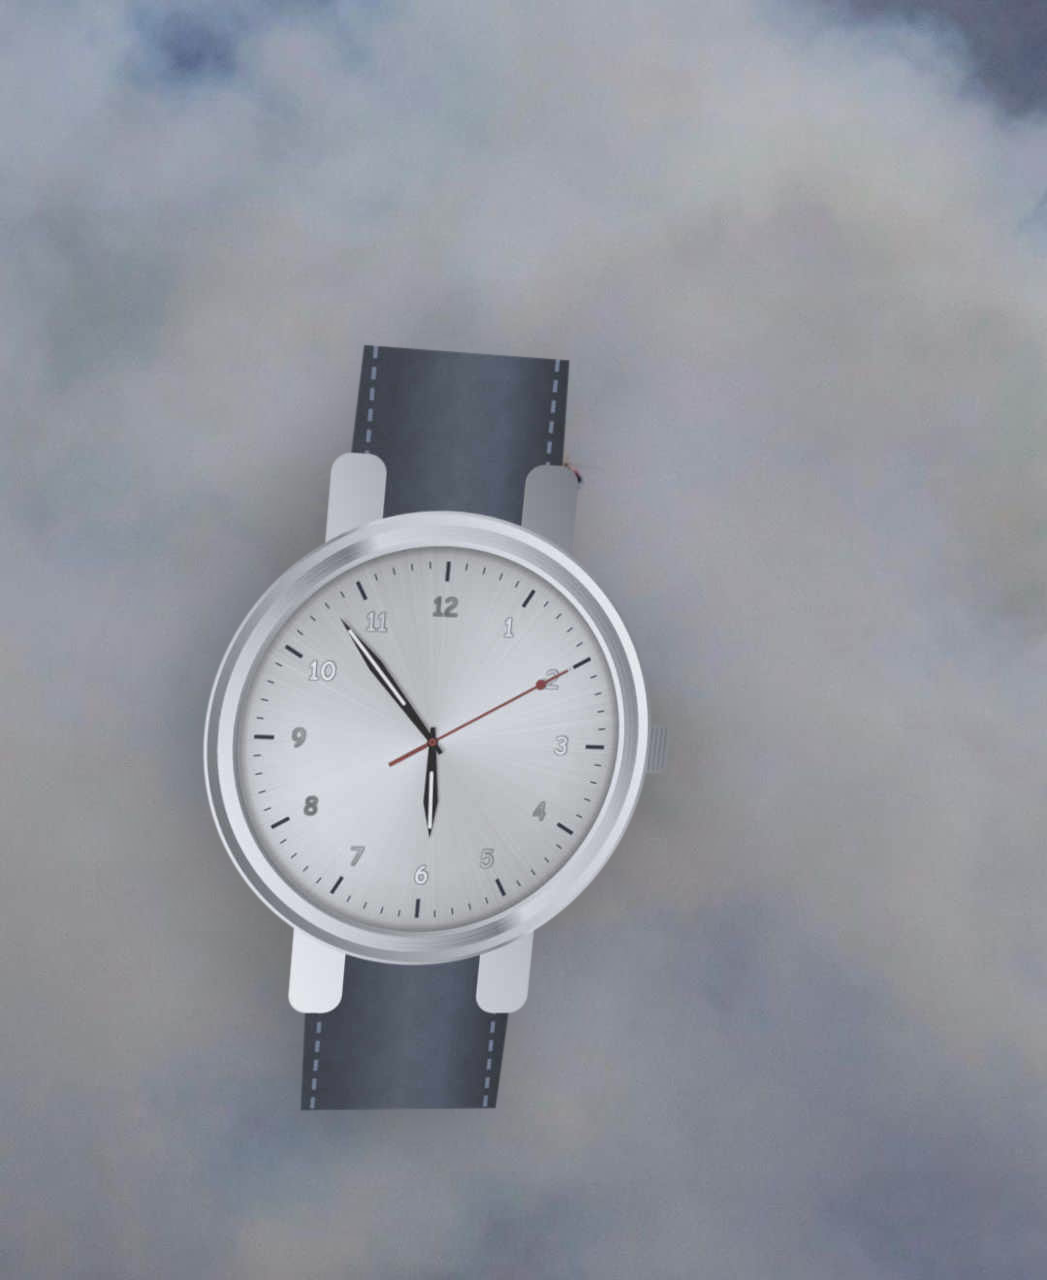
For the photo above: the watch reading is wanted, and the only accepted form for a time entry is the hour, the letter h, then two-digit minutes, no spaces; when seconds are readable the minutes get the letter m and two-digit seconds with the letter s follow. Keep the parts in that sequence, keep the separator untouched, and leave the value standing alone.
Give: 5h53m10s
